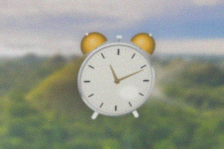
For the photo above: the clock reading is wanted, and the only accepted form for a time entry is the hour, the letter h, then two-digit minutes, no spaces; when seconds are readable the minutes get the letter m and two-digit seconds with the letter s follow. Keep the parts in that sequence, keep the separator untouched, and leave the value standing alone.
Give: 11h11
